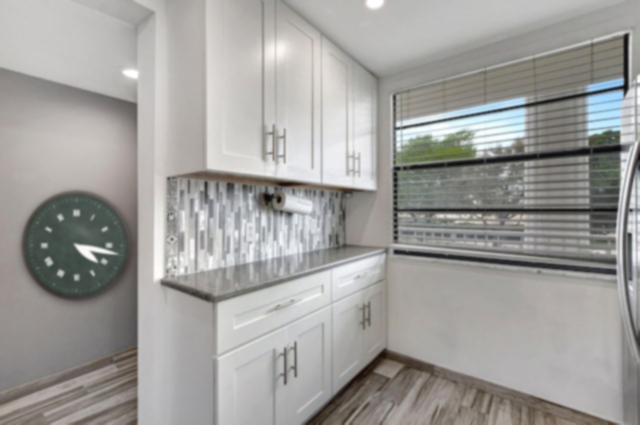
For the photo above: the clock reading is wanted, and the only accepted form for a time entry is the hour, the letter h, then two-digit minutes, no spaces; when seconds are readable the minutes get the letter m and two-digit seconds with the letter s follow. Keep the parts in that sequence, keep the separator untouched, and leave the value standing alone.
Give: 4h17
